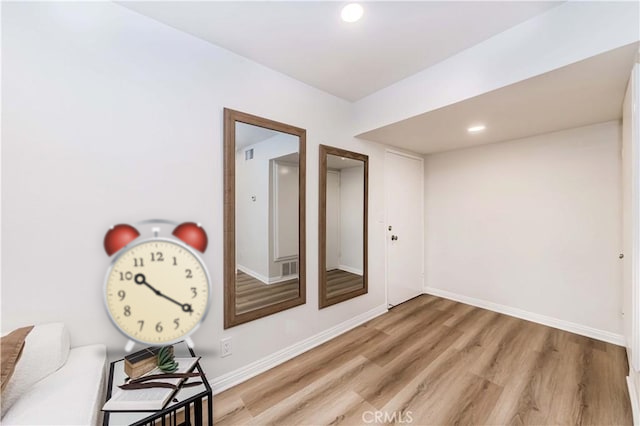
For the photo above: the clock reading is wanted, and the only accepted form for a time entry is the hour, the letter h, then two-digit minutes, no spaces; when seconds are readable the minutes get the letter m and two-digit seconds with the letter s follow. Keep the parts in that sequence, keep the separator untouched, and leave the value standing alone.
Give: 10h20
